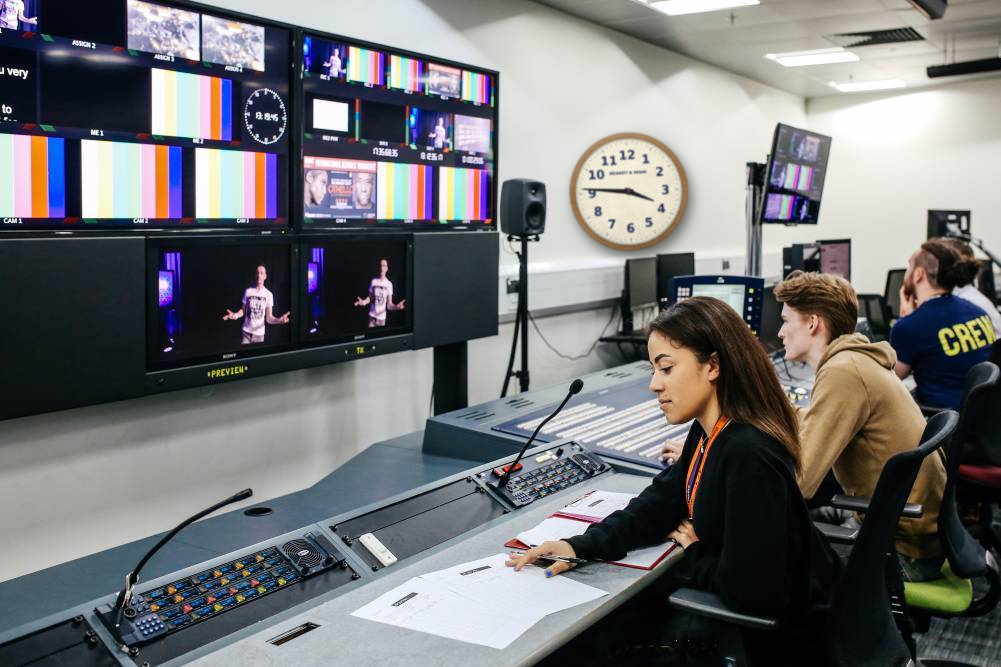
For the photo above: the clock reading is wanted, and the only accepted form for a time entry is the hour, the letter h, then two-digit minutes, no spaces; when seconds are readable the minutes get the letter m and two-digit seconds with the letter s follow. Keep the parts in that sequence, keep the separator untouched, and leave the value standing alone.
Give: 3h46
